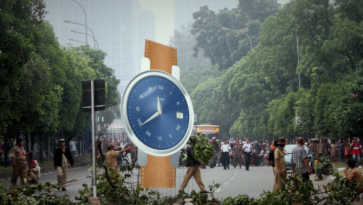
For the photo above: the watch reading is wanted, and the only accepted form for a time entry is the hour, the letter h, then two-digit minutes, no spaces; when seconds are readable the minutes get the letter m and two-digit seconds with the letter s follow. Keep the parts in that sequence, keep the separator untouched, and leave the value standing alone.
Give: 11h39
